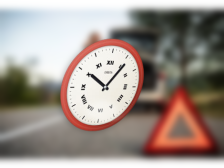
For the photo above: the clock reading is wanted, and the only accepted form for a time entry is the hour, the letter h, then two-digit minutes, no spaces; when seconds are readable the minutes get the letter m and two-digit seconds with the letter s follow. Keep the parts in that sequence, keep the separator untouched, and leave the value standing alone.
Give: 10h06
